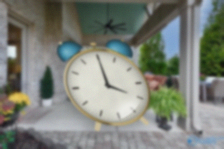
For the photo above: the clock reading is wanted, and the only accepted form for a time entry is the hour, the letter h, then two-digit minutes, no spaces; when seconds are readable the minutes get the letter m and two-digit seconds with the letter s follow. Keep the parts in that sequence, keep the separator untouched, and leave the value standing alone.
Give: 4h00
